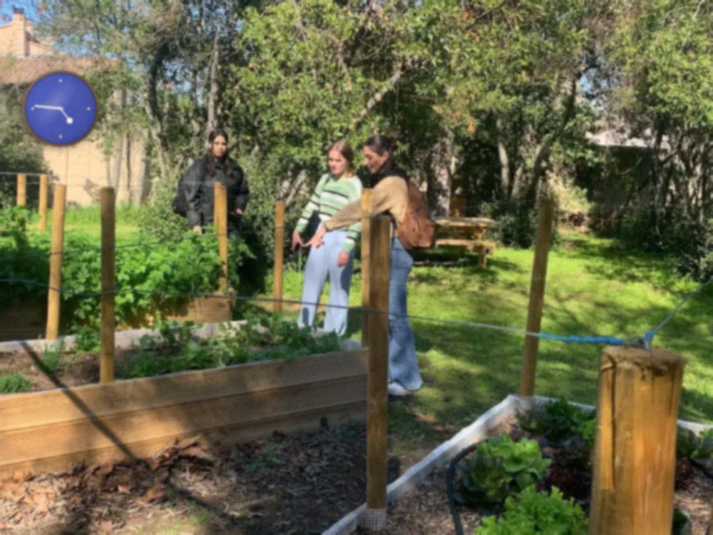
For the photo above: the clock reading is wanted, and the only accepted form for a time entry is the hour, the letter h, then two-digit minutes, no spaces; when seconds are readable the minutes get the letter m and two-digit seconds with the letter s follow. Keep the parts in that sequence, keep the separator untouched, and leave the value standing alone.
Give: 4h46
